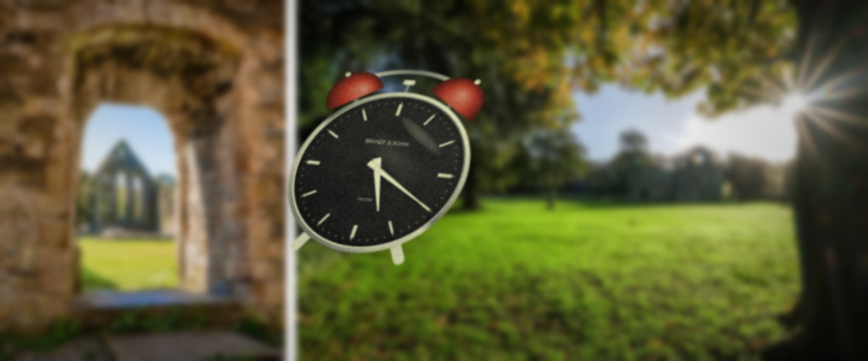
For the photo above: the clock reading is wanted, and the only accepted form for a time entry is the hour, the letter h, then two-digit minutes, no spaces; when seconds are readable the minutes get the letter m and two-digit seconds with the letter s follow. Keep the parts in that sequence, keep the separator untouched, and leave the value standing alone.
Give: 5h20
